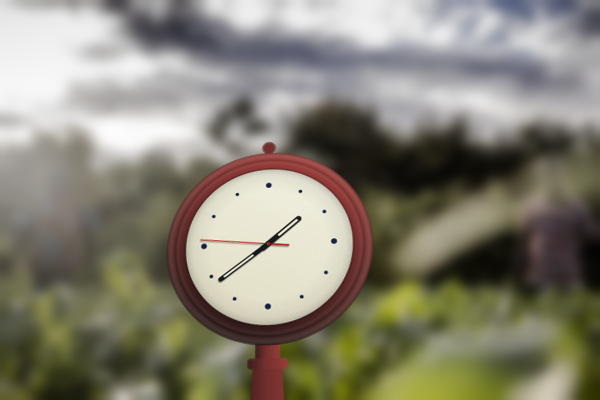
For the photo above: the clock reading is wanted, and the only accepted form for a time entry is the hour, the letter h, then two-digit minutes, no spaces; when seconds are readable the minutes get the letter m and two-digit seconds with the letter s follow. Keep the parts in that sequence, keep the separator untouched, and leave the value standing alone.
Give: 1h38m46s
